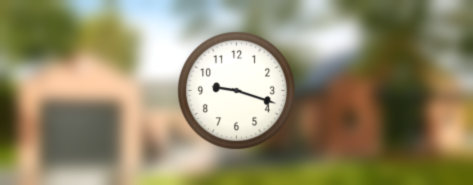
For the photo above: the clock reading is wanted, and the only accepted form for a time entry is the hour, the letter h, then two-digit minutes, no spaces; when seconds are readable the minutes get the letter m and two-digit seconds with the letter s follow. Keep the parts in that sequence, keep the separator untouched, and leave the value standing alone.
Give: 9h18
